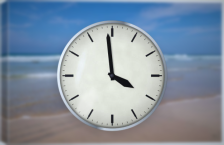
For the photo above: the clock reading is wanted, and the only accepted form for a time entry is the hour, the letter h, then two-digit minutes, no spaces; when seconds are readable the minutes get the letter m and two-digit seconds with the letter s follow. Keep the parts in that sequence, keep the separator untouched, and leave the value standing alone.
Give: 3h59
